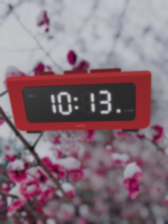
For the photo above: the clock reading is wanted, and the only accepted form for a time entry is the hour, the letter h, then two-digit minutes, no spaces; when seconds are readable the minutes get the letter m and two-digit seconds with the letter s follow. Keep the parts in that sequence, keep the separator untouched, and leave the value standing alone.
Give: 10h13
